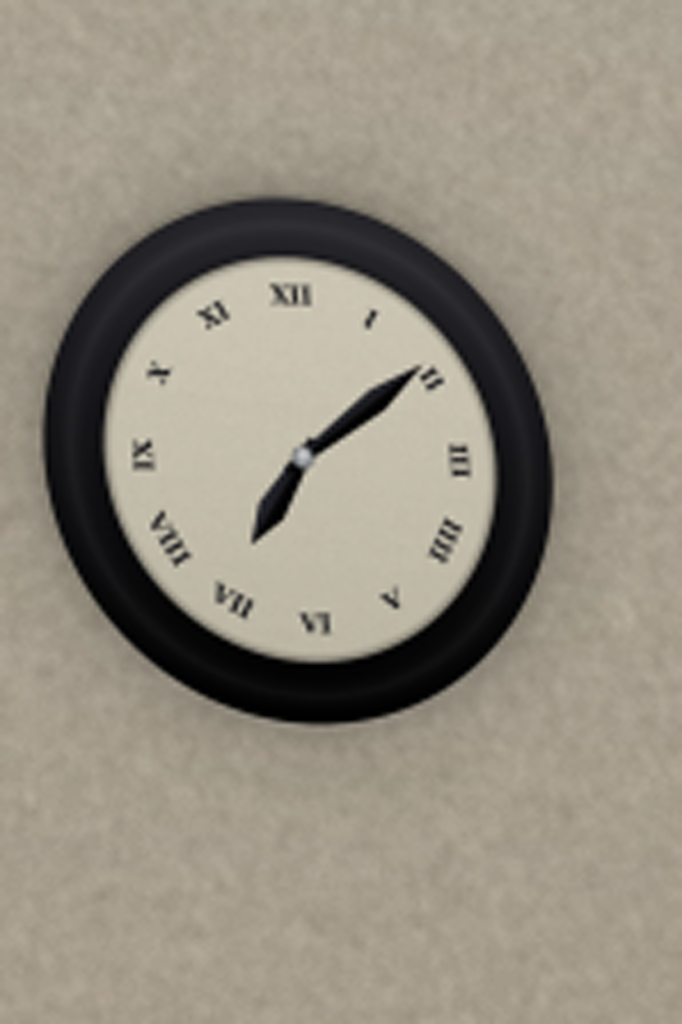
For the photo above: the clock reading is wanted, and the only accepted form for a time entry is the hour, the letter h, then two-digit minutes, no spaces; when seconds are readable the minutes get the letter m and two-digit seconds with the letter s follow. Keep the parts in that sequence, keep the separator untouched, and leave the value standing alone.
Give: 7h09
